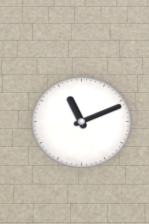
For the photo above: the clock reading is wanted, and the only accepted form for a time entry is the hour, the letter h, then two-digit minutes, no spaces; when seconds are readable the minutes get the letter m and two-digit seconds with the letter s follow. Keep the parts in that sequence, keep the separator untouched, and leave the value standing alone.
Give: 11h11
